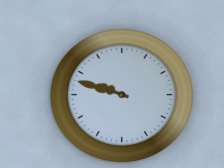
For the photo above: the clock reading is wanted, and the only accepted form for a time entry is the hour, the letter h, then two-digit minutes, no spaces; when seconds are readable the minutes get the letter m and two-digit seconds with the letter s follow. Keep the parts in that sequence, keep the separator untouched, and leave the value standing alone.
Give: 9h48
